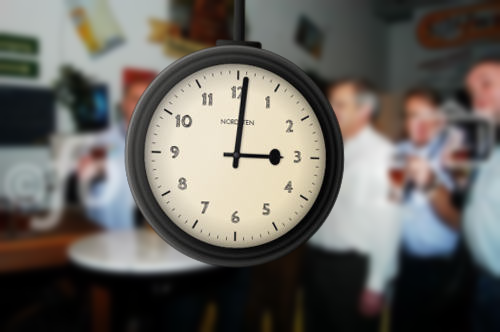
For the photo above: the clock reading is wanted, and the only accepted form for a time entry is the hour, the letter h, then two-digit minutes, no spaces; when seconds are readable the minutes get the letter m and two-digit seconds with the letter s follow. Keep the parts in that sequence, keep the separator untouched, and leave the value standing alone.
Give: 3h01
